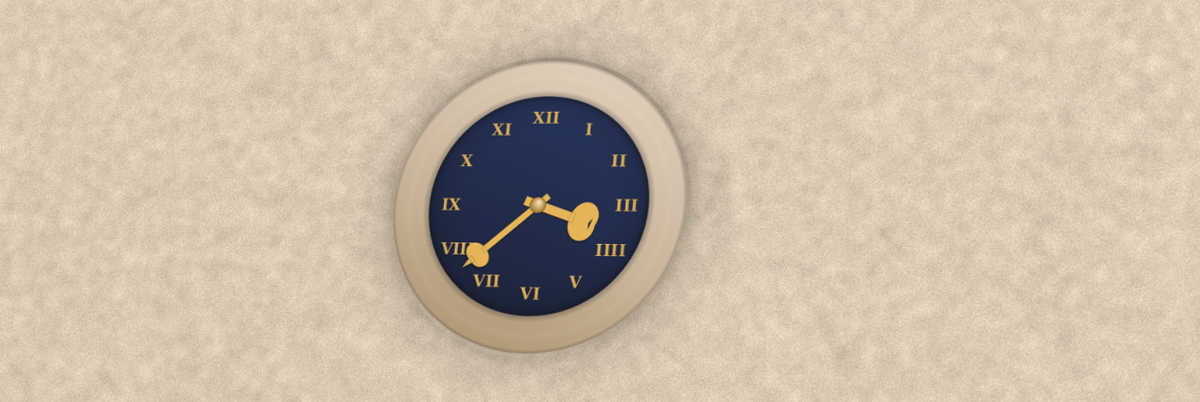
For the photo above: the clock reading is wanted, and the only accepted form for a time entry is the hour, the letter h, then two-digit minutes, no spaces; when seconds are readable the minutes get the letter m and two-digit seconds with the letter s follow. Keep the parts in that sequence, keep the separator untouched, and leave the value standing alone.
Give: 3h38
